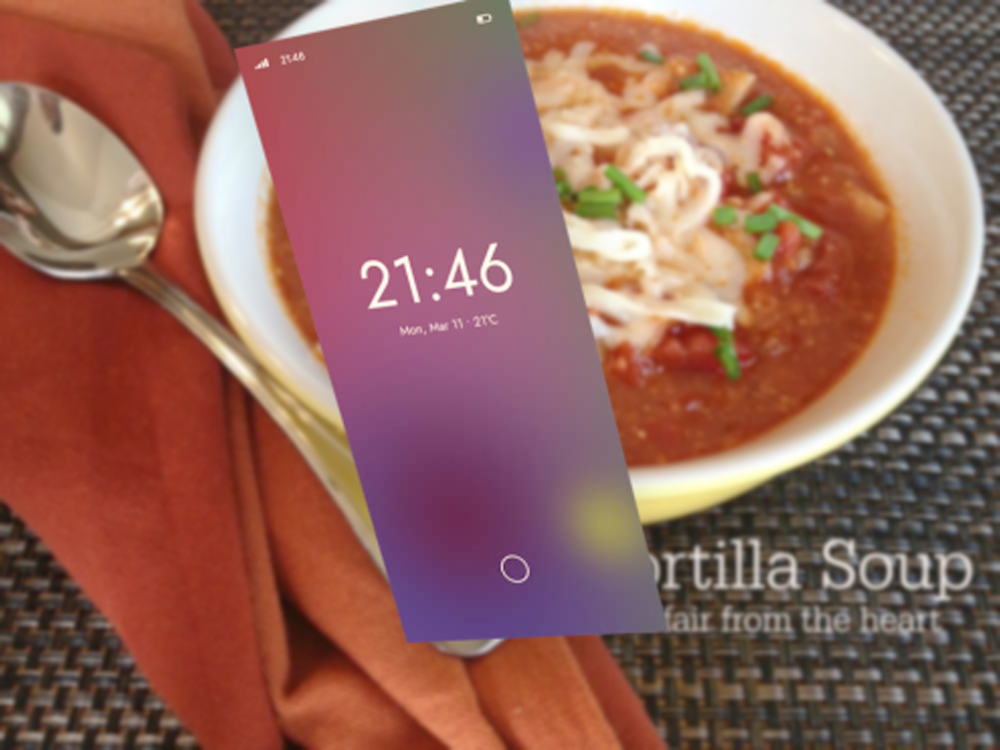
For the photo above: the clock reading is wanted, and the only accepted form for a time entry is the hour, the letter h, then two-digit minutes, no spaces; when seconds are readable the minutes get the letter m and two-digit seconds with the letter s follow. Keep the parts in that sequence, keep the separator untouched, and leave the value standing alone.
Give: 21h46
